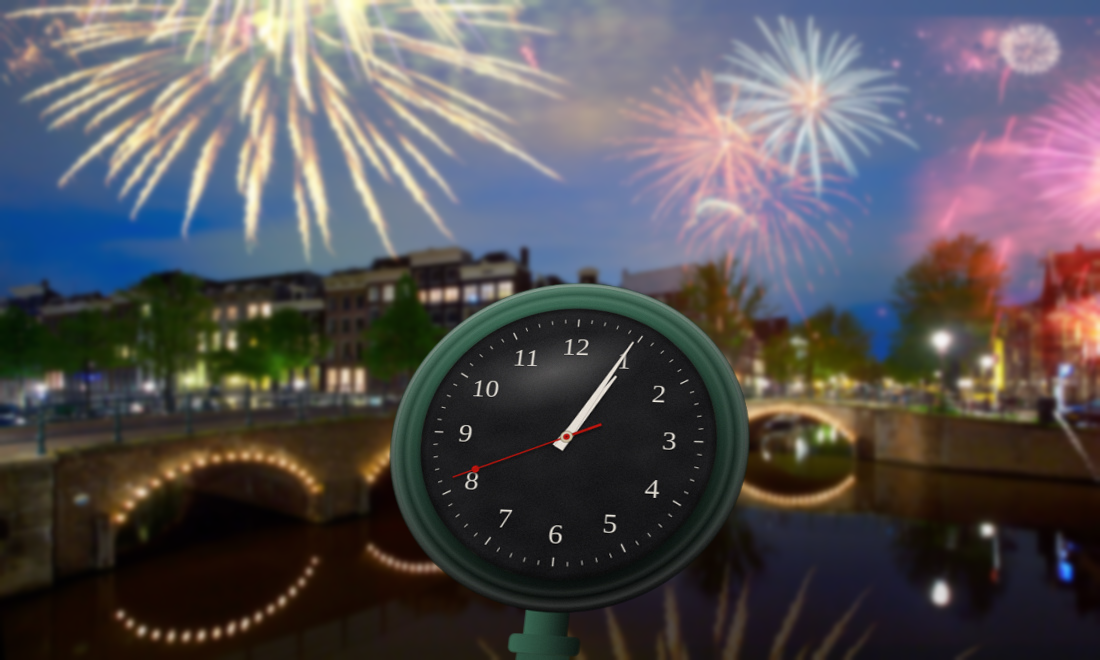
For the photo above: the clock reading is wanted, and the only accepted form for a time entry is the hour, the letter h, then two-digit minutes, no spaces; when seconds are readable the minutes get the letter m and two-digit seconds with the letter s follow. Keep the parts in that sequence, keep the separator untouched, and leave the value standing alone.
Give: 1h04m41s
